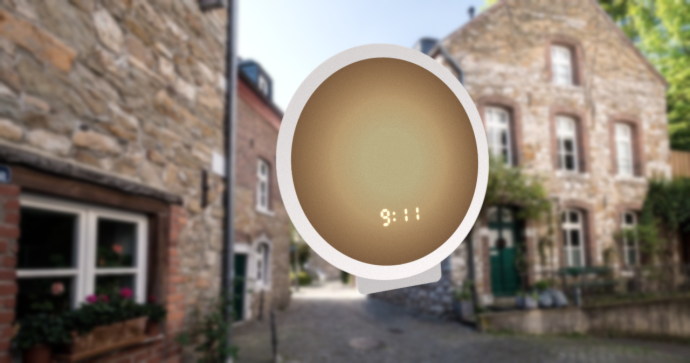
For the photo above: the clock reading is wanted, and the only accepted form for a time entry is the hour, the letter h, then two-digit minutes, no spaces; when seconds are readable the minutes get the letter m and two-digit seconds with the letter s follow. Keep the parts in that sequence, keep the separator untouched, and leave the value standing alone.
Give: 9h11
